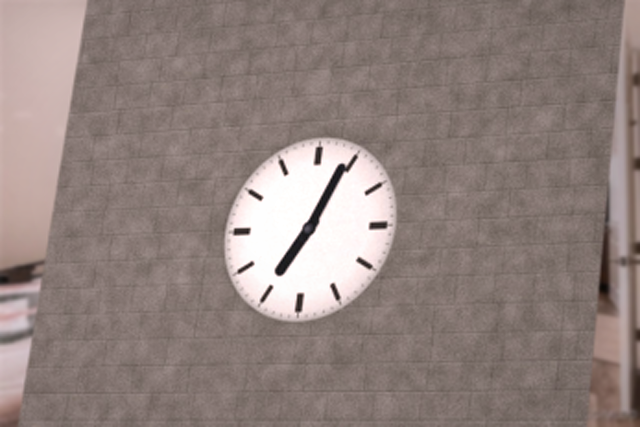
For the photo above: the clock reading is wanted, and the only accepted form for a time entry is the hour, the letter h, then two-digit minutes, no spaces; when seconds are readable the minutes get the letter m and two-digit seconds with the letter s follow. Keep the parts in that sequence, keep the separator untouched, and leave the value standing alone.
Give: 7h04
